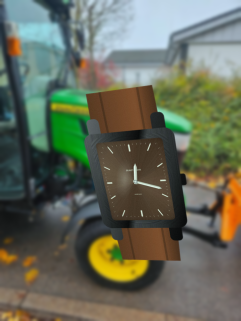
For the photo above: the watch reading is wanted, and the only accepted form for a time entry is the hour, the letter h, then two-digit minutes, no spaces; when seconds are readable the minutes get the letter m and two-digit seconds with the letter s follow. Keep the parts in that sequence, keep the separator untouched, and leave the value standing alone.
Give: 12h18
